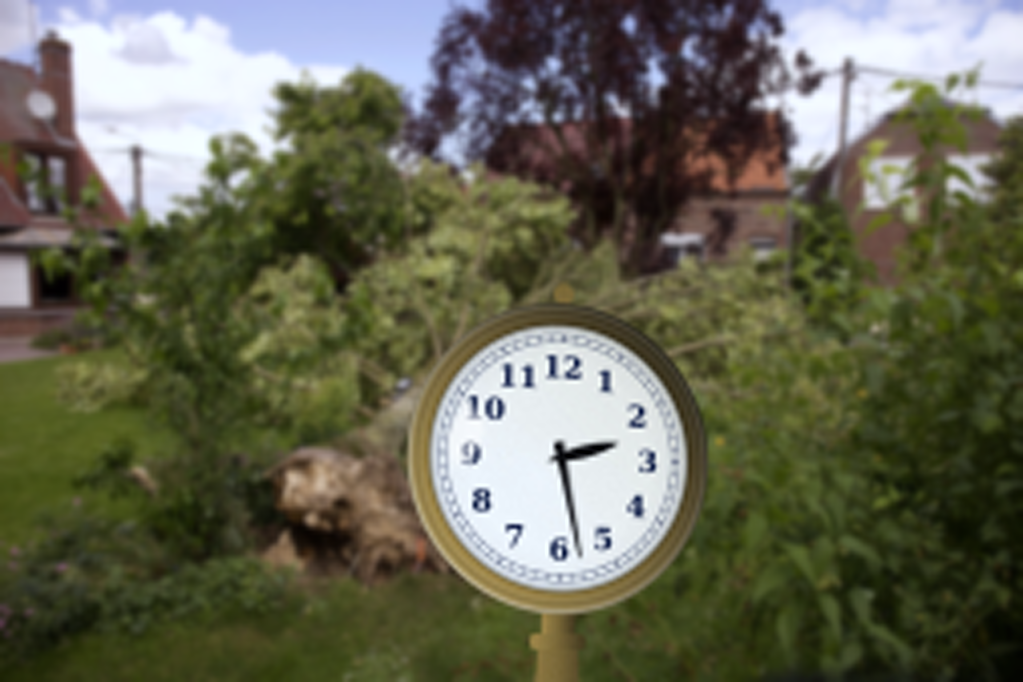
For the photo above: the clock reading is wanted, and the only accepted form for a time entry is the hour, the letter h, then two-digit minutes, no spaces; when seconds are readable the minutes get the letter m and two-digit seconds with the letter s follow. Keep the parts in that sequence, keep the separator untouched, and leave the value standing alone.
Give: 2h28
